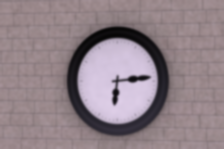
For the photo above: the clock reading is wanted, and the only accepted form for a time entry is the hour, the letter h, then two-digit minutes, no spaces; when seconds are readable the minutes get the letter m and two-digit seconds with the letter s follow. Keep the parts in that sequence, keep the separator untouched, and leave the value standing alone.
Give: 6h14
